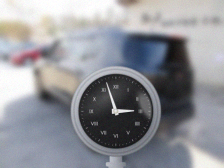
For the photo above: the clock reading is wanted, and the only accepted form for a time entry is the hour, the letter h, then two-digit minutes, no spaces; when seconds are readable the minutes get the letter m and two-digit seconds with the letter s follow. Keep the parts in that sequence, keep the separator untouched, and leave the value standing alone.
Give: 2h57
